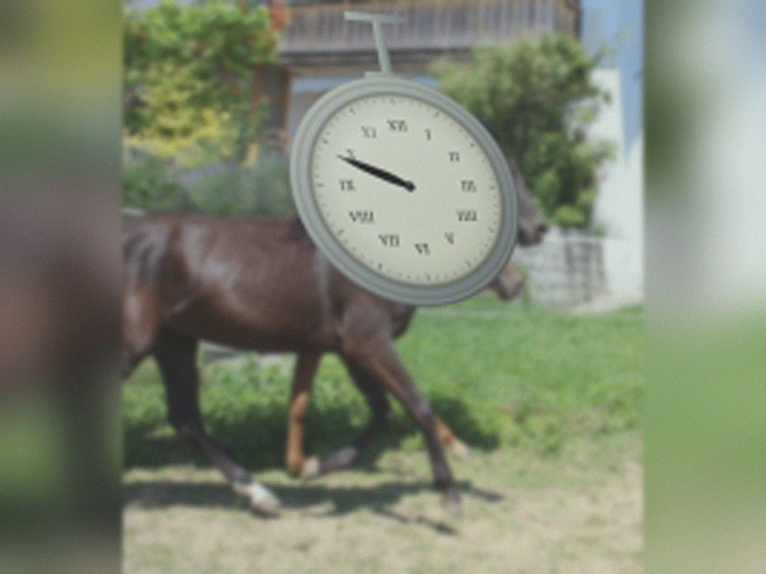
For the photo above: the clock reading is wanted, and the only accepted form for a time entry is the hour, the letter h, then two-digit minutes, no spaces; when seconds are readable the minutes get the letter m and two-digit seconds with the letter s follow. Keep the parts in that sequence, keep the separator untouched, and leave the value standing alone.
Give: 9h49
